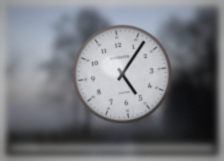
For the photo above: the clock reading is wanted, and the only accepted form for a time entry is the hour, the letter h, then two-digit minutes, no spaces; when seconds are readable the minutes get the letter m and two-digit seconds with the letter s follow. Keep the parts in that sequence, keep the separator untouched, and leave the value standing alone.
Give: 5h07
